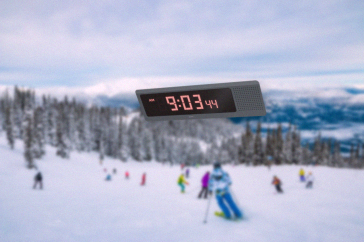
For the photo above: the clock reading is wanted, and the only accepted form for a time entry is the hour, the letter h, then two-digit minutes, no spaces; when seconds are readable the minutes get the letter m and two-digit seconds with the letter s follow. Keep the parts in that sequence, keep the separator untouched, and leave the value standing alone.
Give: 9h03m44s
